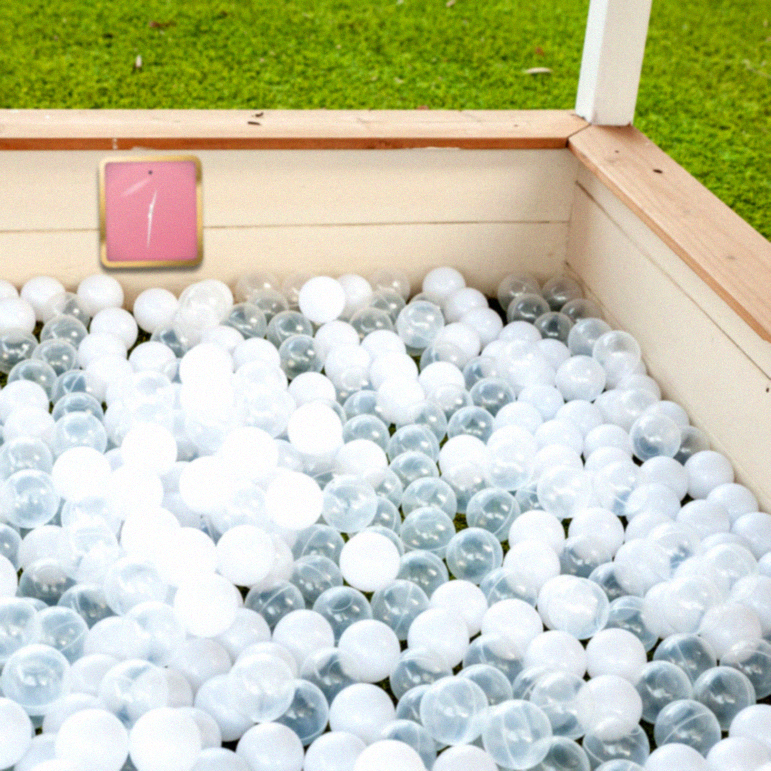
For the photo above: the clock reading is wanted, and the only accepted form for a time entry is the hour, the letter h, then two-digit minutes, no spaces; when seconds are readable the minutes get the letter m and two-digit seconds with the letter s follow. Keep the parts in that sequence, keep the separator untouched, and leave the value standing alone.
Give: 12h31
